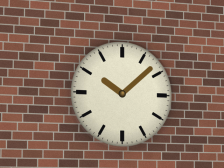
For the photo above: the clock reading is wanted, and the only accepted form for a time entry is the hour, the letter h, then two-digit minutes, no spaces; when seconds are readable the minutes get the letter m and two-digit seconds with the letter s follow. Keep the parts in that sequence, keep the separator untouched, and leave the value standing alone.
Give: 10h08
